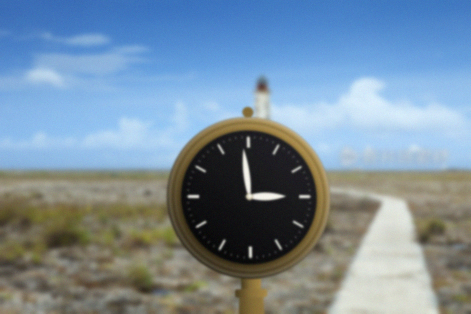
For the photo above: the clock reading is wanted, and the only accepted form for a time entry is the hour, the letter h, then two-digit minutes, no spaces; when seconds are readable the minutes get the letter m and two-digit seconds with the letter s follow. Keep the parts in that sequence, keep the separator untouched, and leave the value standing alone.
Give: 2h59
